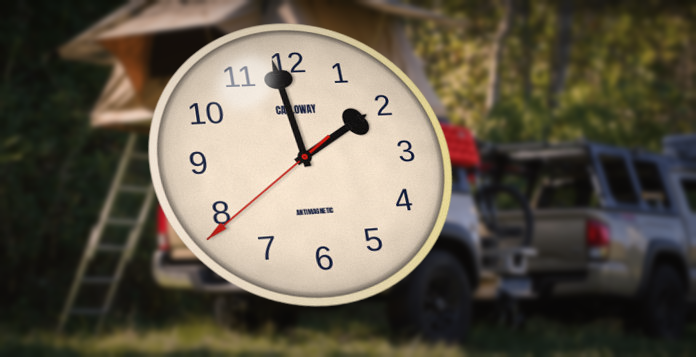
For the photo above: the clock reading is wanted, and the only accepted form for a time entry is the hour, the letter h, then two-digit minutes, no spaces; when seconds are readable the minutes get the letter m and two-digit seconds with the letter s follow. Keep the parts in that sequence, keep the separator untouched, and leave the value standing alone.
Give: 1h58m39s
